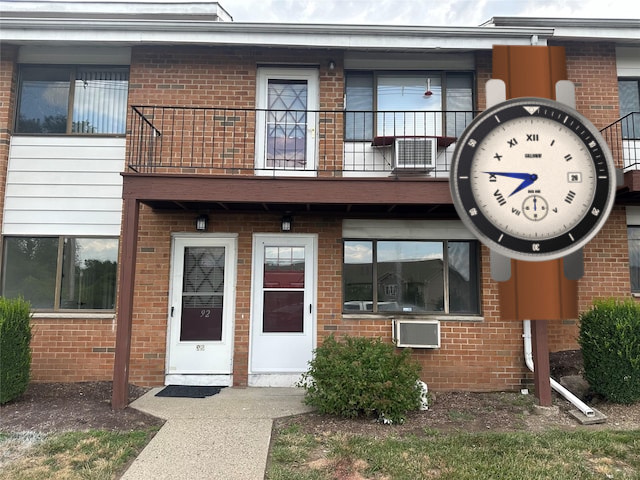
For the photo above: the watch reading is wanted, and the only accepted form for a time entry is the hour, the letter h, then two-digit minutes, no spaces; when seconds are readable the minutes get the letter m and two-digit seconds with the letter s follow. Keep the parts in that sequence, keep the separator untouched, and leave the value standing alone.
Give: 7h46
